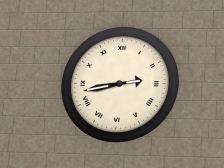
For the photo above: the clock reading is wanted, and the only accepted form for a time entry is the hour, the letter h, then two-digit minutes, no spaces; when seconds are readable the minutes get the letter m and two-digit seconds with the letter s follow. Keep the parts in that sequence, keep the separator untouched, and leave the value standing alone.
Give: 2h43
